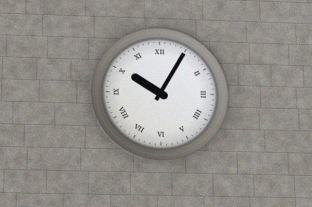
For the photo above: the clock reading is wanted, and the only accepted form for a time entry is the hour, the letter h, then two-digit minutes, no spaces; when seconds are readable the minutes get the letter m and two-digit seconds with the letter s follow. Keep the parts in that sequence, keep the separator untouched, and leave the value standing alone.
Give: 10h05
